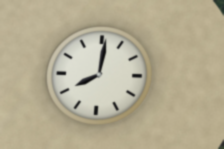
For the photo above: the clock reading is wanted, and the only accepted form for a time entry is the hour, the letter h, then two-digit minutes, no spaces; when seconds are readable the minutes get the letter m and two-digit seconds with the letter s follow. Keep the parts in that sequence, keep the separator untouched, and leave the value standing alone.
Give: 8h01
